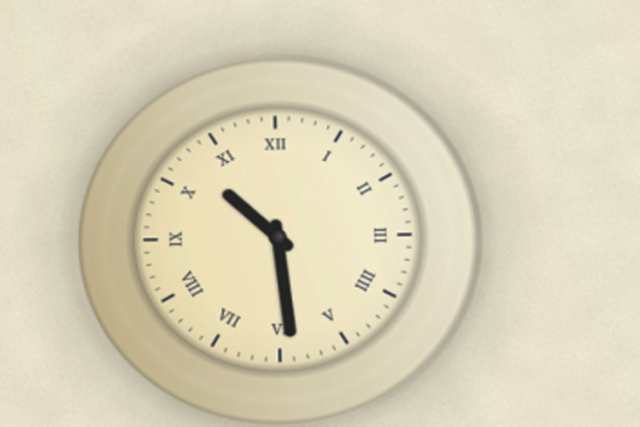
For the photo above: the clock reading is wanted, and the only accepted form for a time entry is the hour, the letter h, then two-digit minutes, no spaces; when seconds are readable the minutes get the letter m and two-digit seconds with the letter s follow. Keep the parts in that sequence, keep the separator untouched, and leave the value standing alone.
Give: 10h29
